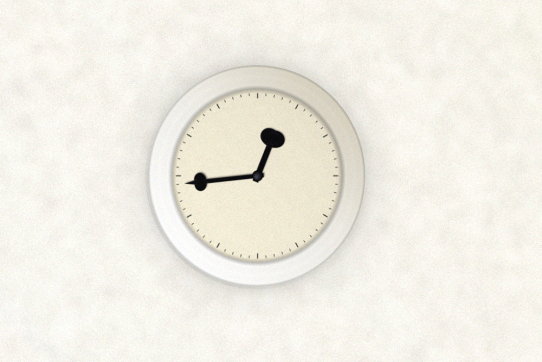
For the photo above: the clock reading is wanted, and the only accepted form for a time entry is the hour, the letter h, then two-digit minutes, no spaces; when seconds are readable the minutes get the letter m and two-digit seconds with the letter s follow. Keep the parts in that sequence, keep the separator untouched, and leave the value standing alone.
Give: 12h44
